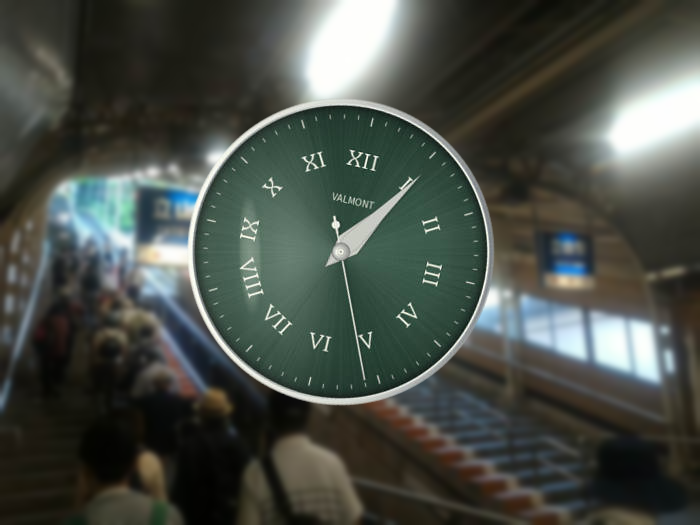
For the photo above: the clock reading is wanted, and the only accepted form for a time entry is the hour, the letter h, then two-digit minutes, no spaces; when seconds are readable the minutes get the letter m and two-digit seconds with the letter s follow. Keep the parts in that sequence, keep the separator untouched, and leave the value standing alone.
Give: 1h05m26s
